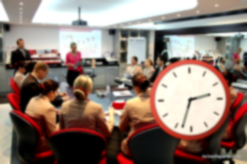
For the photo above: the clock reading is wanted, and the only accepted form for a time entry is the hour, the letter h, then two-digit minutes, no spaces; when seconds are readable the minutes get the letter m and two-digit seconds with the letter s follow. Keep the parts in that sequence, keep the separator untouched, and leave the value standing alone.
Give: 2h33
